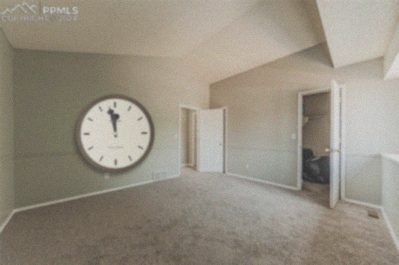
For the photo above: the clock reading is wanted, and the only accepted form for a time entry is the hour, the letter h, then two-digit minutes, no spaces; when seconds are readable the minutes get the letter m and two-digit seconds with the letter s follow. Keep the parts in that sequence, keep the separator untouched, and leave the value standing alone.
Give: 11h58
